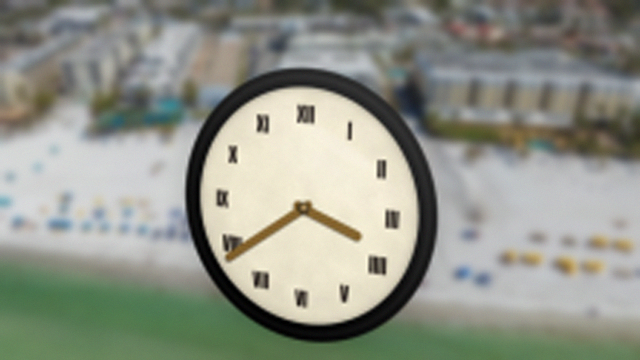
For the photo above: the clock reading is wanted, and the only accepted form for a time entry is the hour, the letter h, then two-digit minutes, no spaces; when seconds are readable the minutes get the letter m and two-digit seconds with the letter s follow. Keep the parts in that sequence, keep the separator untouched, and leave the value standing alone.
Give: 3h39
